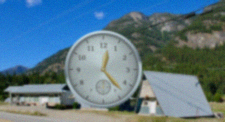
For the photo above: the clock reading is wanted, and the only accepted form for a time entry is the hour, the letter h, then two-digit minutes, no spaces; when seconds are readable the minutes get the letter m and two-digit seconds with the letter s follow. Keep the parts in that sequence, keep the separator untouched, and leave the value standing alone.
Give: 12h23
